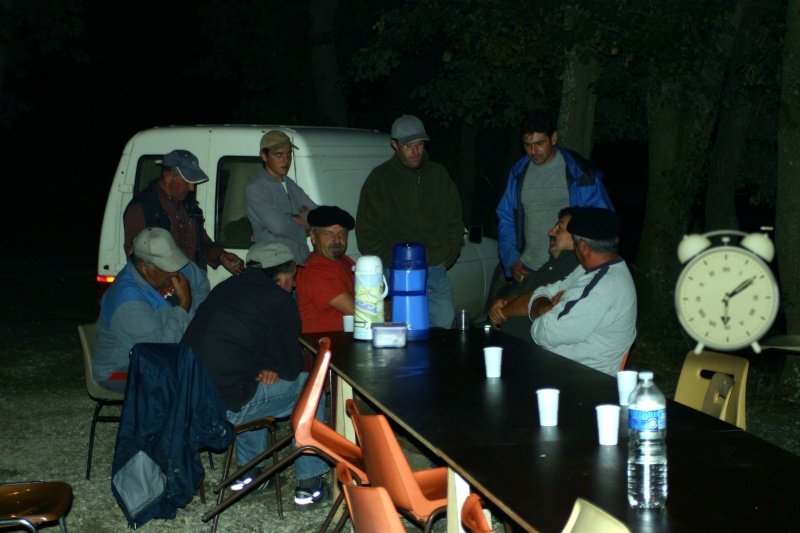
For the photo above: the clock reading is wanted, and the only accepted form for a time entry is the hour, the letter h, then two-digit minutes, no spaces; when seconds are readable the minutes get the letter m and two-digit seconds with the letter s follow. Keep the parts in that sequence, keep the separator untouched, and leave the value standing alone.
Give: 6h09
